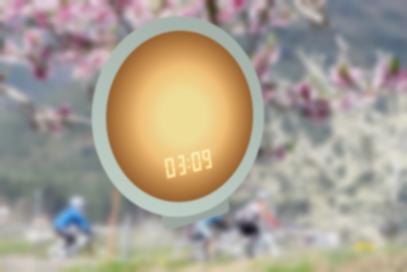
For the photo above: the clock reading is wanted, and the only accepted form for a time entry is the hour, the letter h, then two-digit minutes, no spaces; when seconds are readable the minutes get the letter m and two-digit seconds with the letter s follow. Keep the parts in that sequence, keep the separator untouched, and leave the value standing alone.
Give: 3h09
